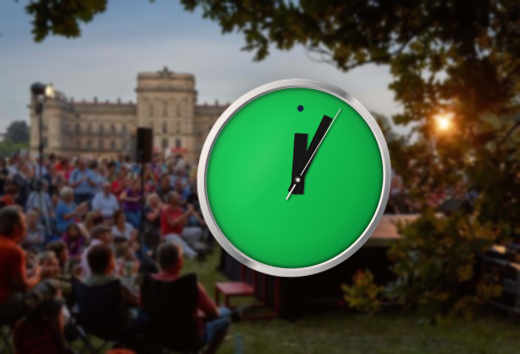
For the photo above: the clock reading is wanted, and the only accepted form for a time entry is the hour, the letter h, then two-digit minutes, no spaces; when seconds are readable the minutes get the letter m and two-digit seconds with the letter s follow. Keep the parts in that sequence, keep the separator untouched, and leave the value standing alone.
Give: 12h04m05s
